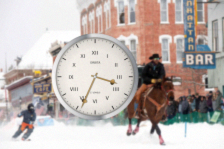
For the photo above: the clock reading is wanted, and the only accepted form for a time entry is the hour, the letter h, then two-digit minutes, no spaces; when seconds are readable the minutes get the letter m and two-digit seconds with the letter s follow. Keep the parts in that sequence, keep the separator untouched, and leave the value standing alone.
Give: 3h34
